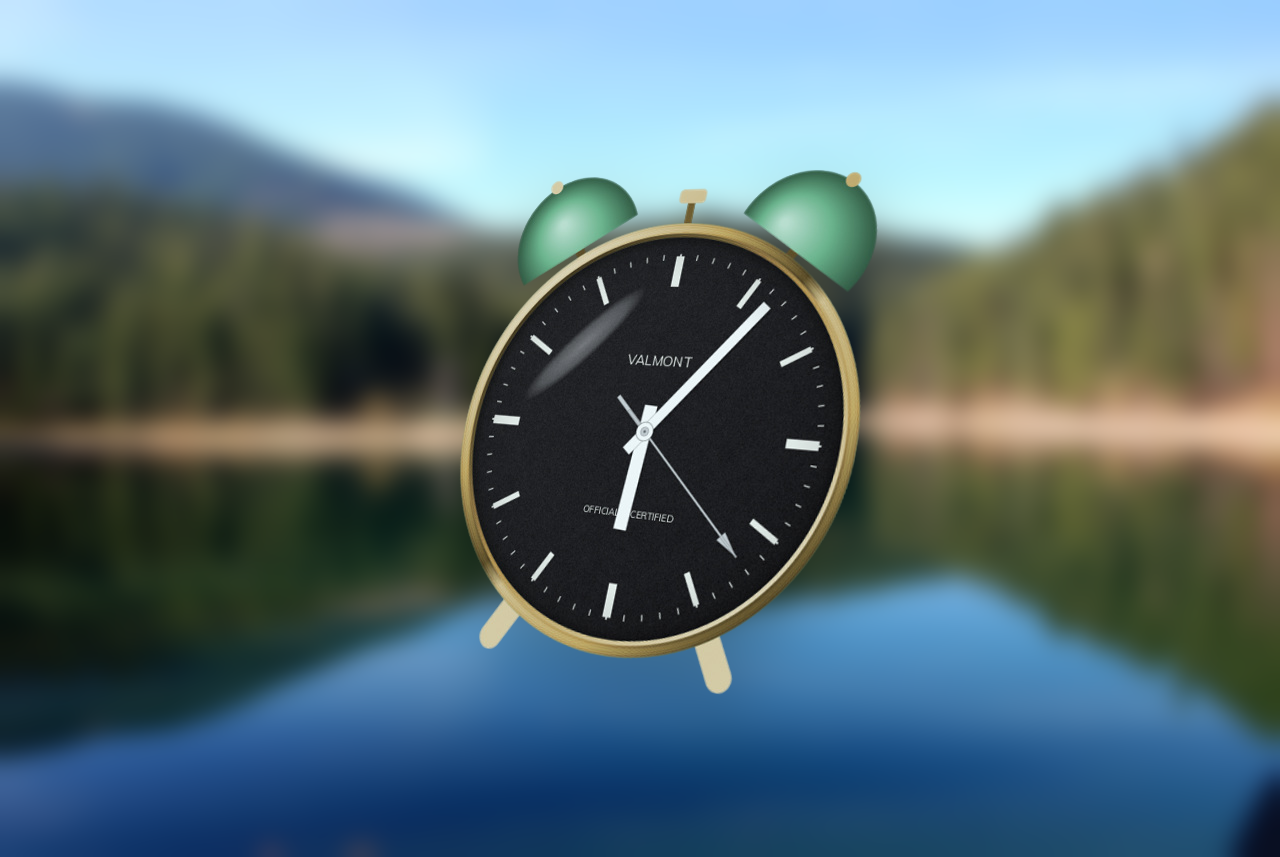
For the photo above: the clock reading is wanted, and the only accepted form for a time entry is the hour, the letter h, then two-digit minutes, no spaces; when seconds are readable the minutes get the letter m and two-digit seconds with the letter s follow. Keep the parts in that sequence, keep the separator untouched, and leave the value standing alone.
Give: 6h06m22s
